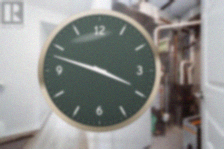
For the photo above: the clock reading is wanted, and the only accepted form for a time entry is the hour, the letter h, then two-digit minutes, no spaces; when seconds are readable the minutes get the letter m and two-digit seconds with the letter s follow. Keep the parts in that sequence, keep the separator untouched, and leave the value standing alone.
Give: 3h48
